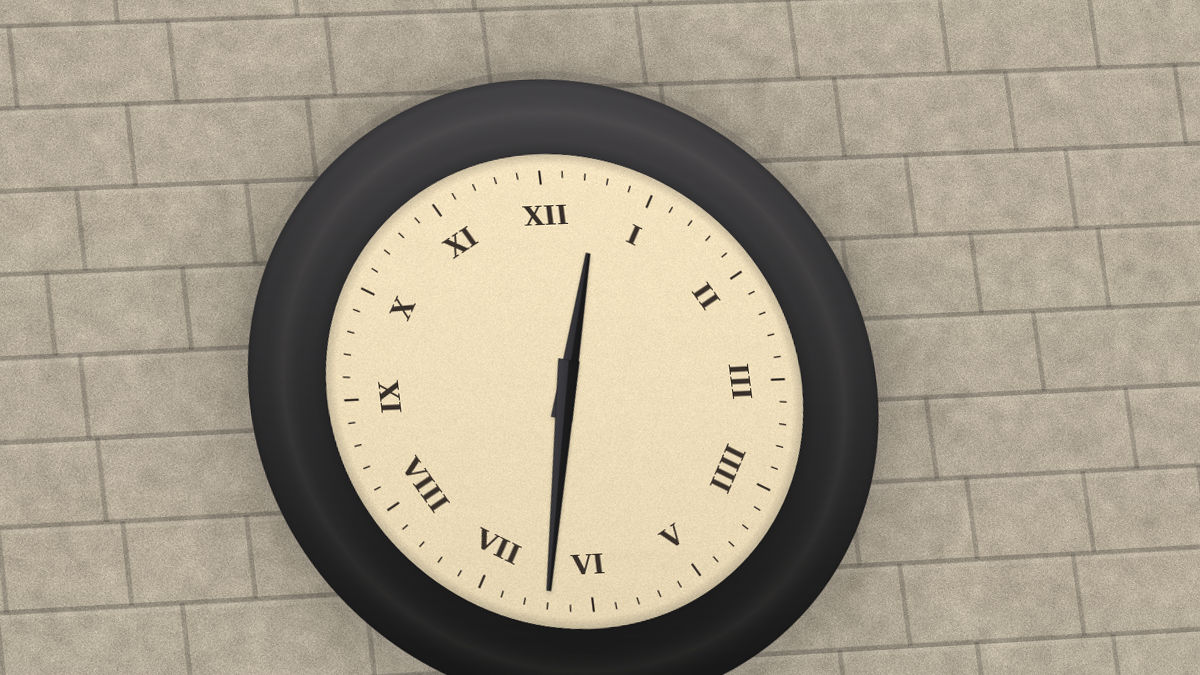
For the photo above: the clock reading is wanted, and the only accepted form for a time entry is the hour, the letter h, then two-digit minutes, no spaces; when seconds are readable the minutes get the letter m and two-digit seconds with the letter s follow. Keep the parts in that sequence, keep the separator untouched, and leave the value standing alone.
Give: 12h32
